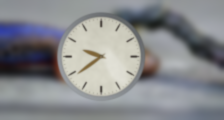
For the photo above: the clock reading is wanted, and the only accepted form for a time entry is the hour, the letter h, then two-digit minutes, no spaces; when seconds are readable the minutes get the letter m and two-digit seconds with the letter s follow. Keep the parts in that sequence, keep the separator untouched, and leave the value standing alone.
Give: 9h39
